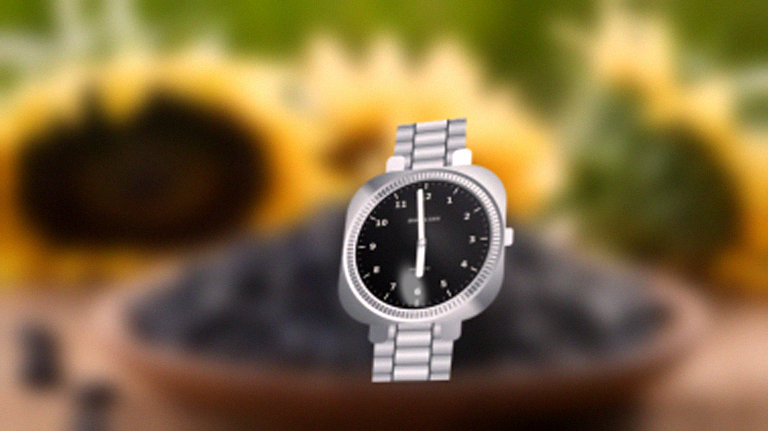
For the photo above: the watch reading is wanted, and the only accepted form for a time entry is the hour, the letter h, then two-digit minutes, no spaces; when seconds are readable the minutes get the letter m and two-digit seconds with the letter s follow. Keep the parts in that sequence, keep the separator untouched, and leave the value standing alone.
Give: 5h59
